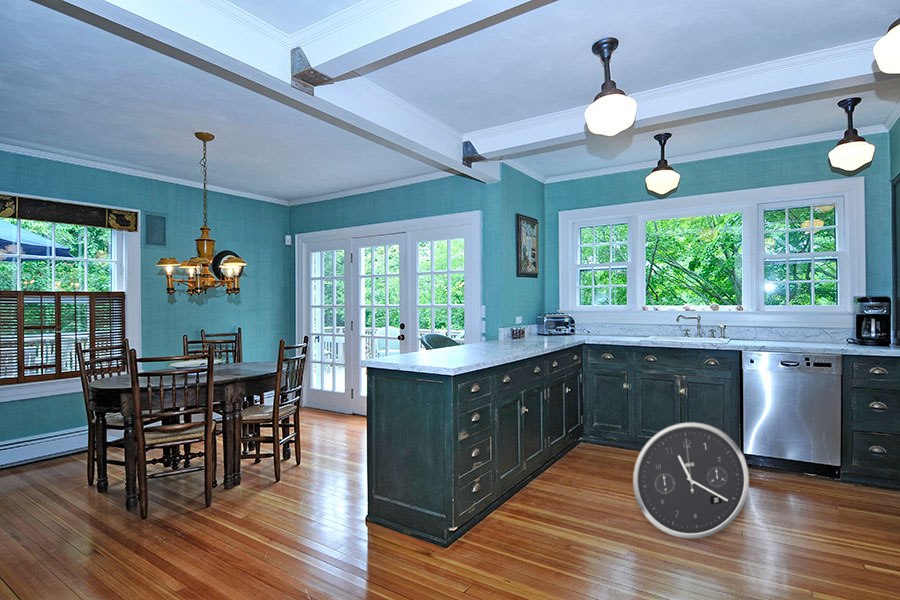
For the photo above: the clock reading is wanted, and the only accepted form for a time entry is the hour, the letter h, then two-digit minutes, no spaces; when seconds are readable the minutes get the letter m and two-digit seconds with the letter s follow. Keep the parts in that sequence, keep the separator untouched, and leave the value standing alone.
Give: 11h21
